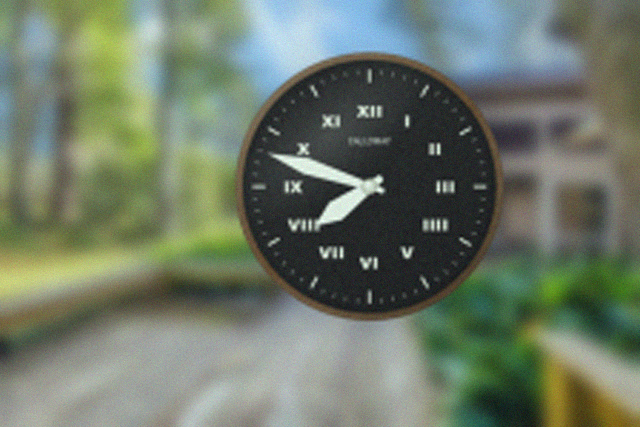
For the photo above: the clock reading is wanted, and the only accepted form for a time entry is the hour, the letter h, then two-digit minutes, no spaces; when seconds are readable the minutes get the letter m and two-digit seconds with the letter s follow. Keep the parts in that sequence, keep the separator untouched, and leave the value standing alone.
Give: 7h48
